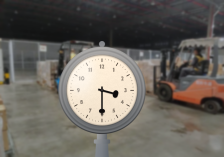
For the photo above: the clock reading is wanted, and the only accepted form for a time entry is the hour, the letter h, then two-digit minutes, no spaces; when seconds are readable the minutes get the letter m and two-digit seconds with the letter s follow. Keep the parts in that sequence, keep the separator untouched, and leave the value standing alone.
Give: 3h30
